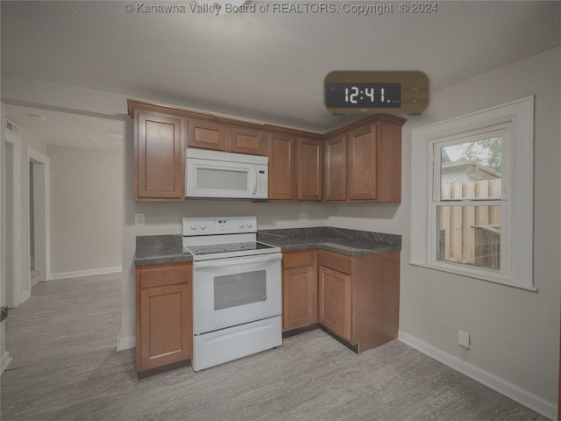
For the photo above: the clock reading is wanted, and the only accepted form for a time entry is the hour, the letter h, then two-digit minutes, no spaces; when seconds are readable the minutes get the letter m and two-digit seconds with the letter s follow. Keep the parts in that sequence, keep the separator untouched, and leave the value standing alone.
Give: 12h41
